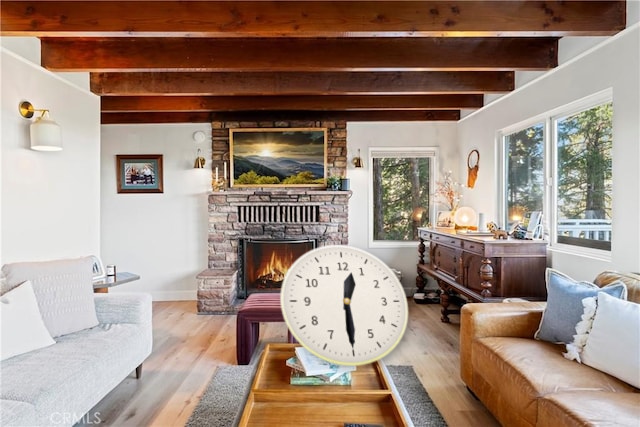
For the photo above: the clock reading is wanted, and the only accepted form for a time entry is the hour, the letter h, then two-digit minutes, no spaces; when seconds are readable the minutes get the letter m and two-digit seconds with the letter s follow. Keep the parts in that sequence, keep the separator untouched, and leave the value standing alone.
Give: 12h30
